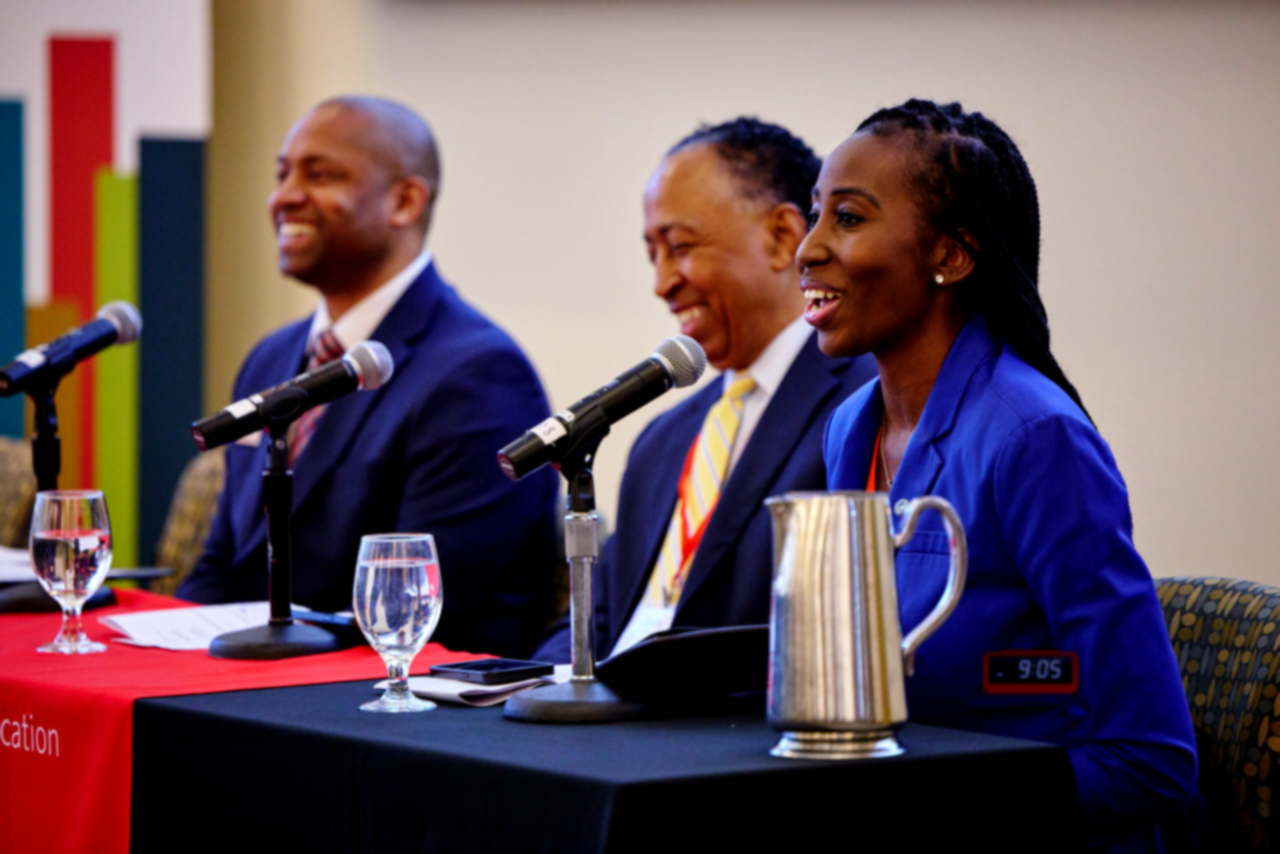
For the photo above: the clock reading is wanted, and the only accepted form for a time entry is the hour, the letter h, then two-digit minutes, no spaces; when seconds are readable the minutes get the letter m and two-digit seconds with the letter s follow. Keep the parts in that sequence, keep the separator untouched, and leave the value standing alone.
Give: 9h05
